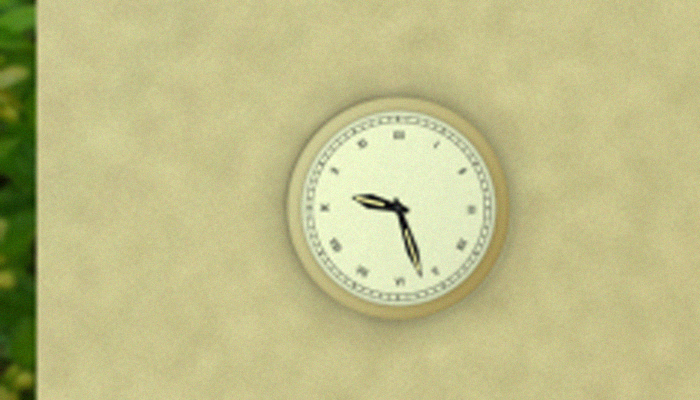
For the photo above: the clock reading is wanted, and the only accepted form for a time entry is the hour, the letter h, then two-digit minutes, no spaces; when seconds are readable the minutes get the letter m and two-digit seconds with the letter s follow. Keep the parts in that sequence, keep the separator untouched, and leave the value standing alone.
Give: 9h27
